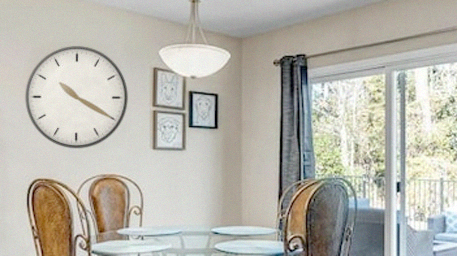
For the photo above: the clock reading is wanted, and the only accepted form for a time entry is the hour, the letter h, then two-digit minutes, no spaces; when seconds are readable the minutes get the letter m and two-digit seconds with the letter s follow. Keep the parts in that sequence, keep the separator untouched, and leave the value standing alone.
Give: 10h20
